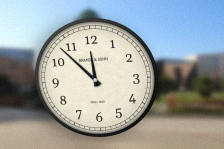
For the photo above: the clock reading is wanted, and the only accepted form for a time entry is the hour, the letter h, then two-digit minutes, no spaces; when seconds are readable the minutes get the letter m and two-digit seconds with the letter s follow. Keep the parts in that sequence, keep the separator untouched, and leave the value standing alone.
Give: 11h53
